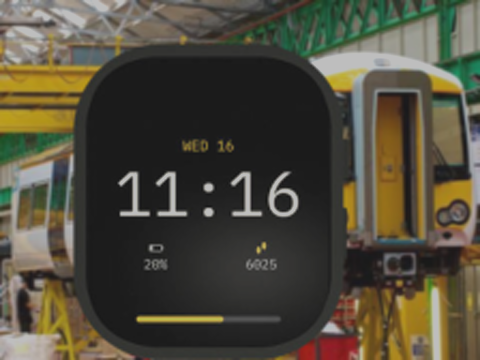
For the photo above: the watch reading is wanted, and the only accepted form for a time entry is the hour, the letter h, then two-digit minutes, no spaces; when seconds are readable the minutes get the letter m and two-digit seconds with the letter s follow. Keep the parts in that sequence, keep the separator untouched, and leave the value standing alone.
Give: 11h16
